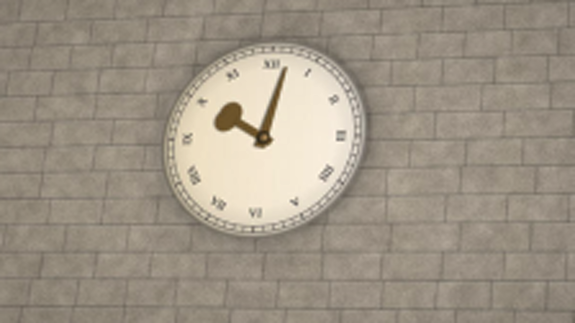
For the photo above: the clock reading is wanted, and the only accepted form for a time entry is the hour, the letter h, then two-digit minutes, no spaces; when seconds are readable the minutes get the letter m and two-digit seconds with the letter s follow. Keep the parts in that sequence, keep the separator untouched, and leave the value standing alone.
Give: 10h02
